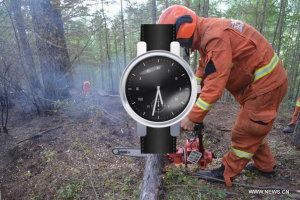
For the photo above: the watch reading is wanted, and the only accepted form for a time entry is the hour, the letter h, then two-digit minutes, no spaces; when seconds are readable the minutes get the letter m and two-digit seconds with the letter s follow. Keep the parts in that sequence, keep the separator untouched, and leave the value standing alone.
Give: 5h32
